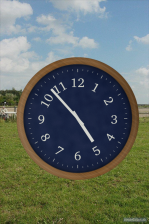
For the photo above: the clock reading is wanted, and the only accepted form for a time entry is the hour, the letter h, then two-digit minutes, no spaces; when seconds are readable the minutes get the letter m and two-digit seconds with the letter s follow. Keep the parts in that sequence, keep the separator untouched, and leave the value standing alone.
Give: 4h53
